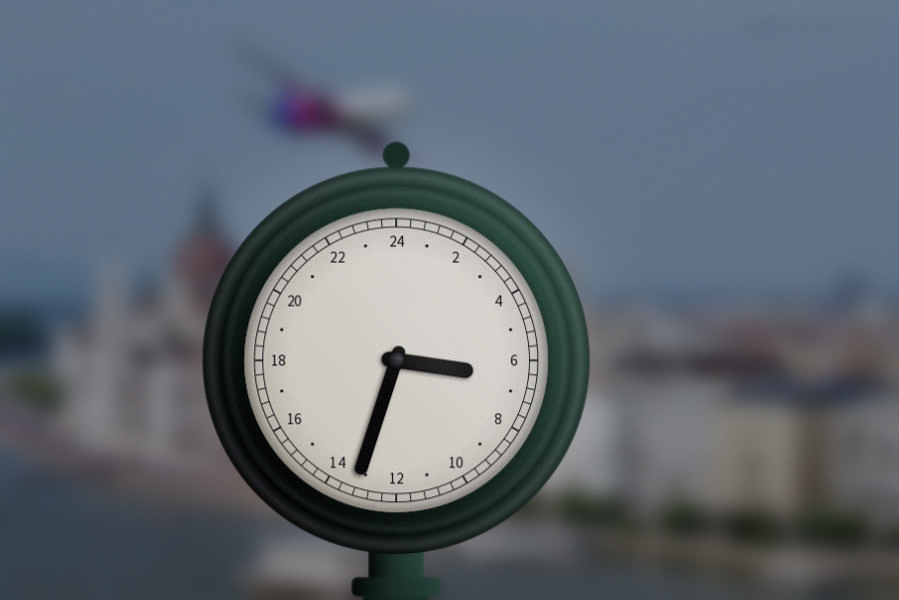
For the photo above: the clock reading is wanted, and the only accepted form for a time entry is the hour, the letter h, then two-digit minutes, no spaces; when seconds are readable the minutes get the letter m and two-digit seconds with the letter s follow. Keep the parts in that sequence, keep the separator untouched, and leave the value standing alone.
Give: 6h33
